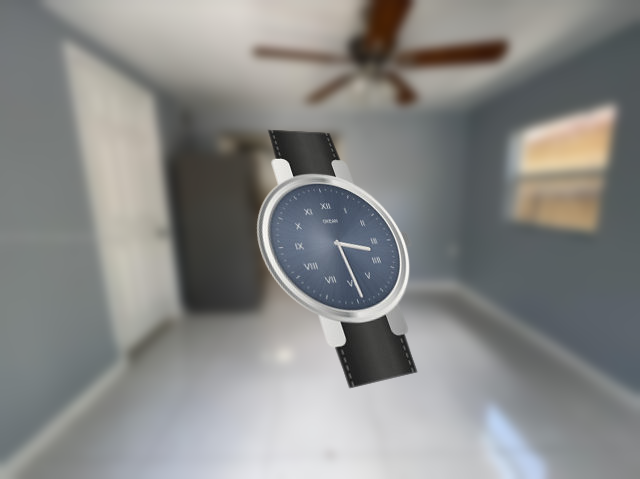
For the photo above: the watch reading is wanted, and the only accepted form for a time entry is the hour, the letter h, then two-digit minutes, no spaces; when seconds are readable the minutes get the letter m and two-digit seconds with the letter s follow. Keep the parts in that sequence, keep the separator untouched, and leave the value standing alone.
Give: 3h29
